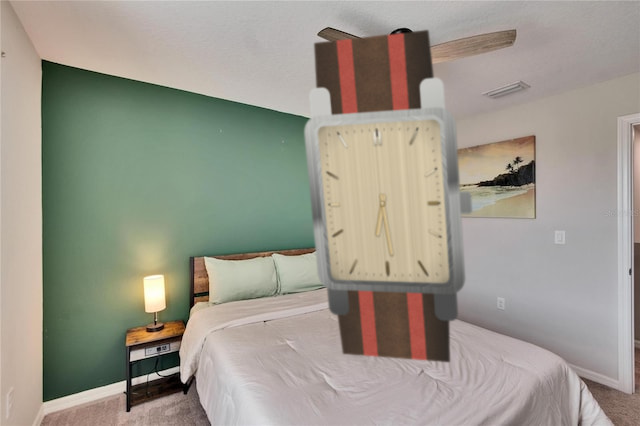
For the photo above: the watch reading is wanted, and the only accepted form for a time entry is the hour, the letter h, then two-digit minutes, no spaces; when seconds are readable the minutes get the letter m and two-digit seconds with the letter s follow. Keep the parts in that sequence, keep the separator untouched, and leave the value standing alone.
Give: 6h29
